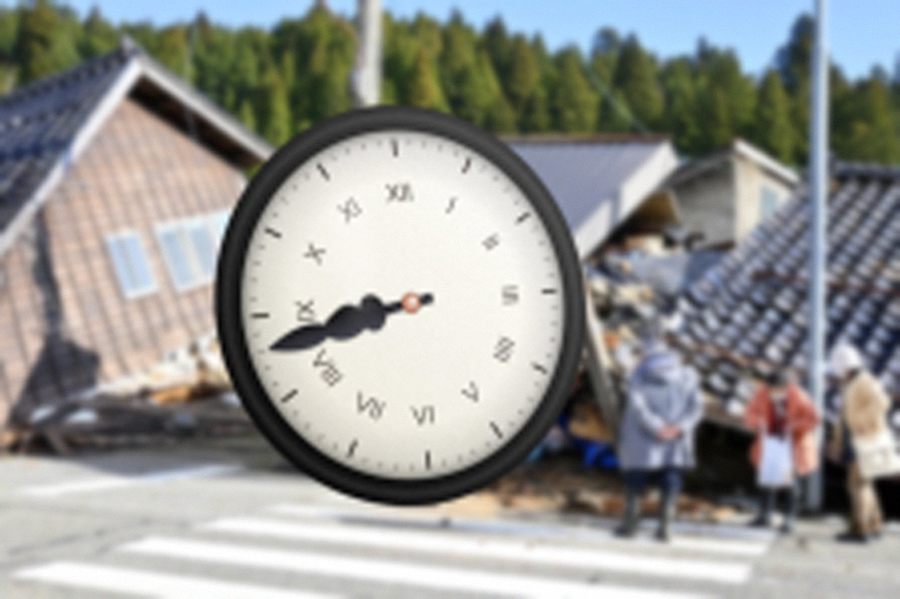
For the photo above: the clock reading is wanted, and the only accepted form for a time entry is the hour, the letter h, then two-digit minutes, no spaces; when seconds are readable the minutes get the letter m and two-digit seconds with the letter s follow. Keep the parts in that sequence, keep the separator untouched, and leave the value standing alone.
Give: 8h43
